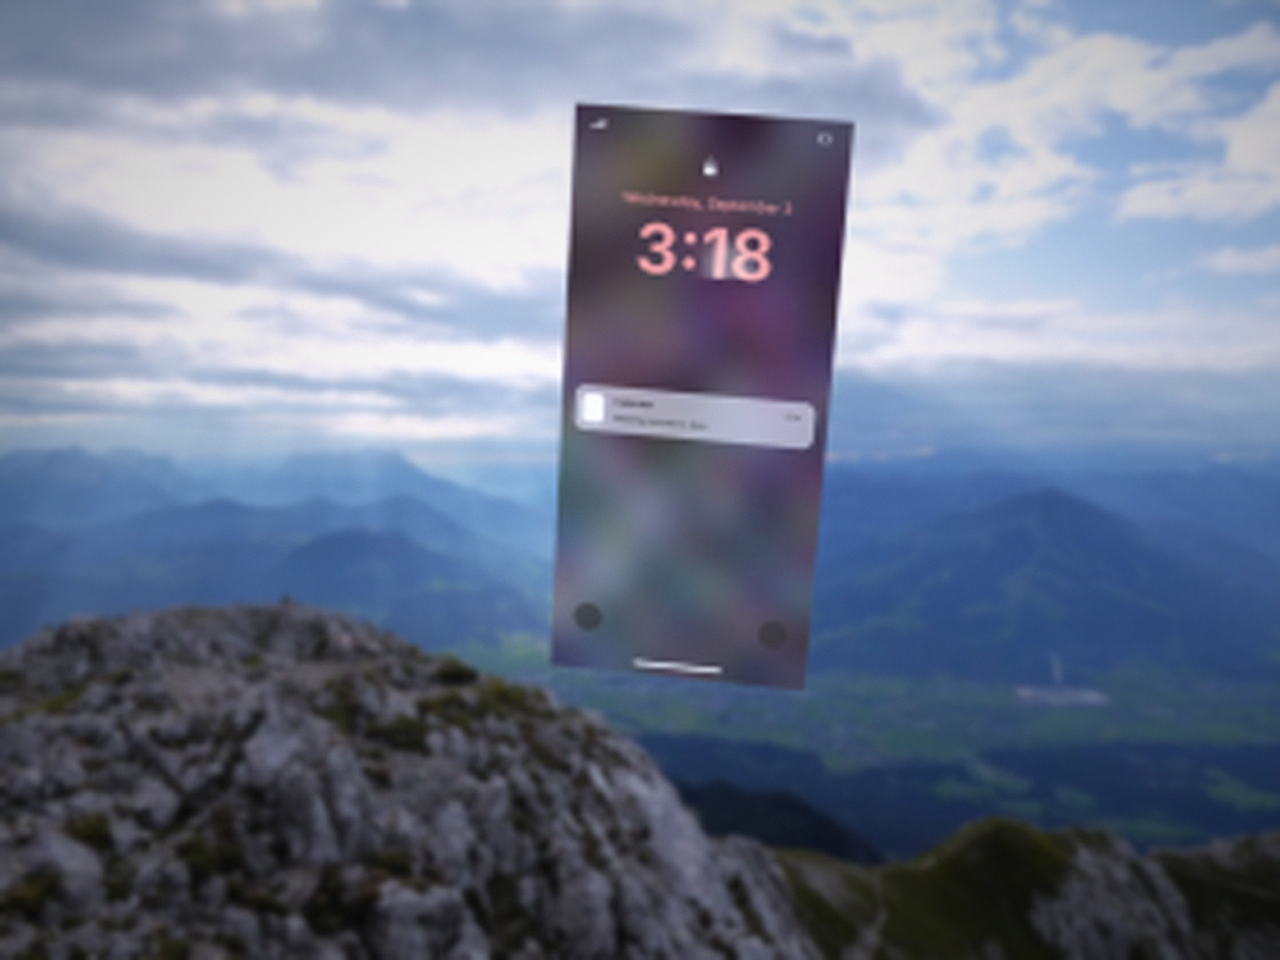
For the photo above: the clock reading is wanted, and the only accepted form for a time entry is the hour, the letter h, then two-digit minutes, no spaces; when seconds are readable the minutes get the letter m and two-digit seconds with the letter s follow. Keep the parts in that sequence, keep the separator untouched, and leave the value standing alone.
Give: 3h18
